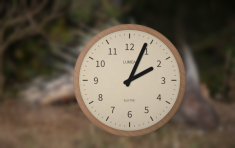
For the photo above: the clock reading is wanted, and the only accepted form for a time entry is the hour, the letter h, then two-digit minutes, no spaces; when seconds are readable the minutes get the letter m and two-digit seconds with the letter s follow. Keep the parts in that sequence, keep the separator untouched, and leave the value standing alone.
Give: 2h04
